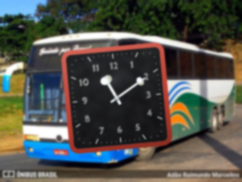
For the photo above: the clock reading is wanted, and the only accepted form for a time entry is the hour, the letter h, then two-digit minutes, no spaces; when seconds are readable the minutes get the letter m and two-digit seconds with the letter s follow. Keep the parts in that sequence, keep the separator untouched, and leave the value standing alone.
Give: 11h10
